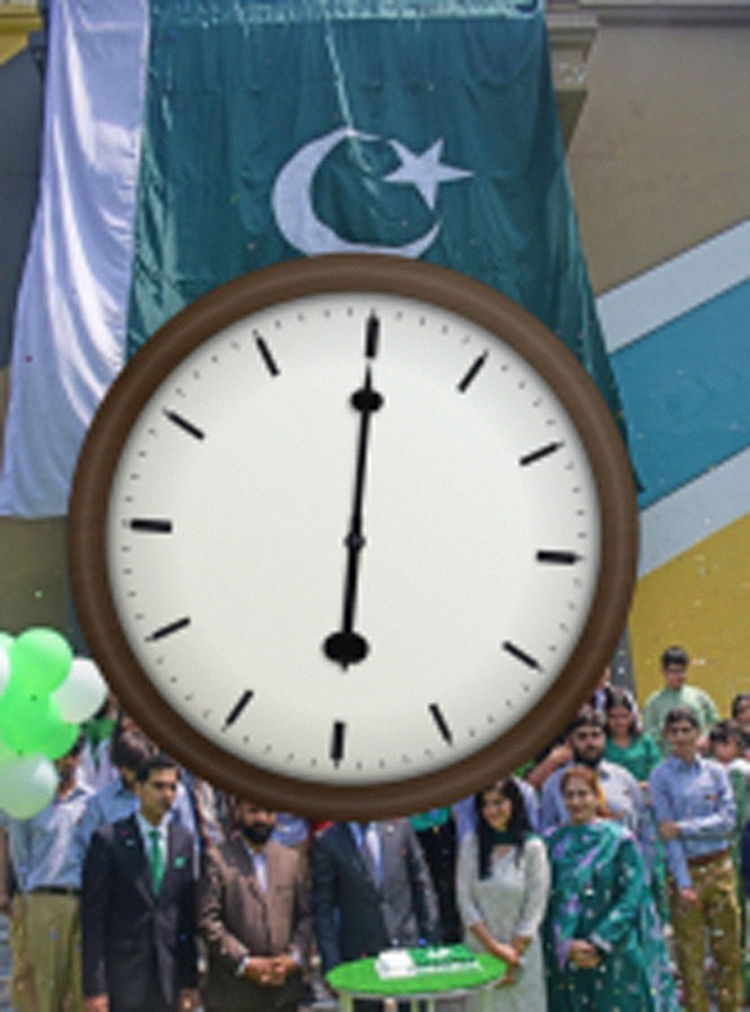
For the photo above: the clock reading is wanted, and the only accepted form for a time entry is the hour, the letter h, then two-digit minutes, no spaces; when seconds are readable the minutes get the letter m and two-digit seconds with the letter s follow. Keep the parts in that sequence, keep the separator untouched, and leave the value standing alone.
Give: 6h00
